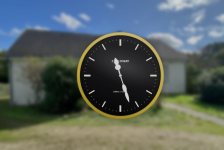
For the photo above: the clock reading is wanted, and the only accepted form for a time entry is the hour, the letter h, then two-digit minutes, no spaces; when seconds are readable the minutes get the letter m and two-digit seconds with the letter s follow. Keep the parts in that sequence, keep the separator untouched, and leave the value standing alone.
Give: 11h27
